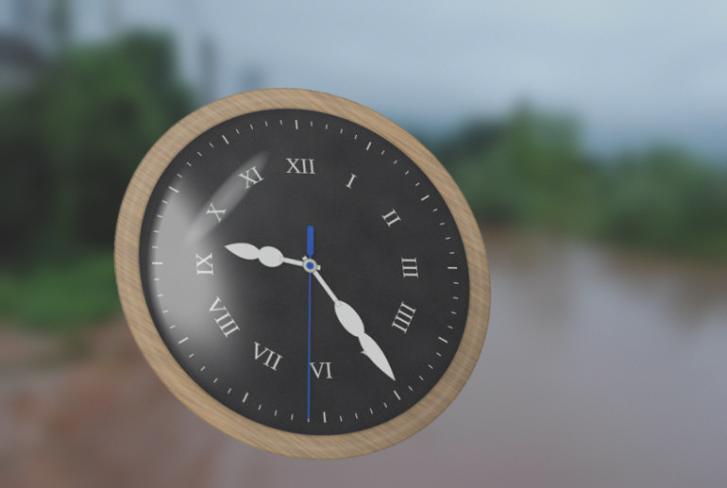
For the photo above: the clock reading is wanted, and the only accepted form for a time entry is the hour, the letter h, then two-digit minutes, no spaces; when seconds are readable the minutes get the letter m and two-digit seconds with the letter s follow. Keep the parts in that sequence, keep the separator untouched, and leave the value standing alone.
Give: 9h24m31s
